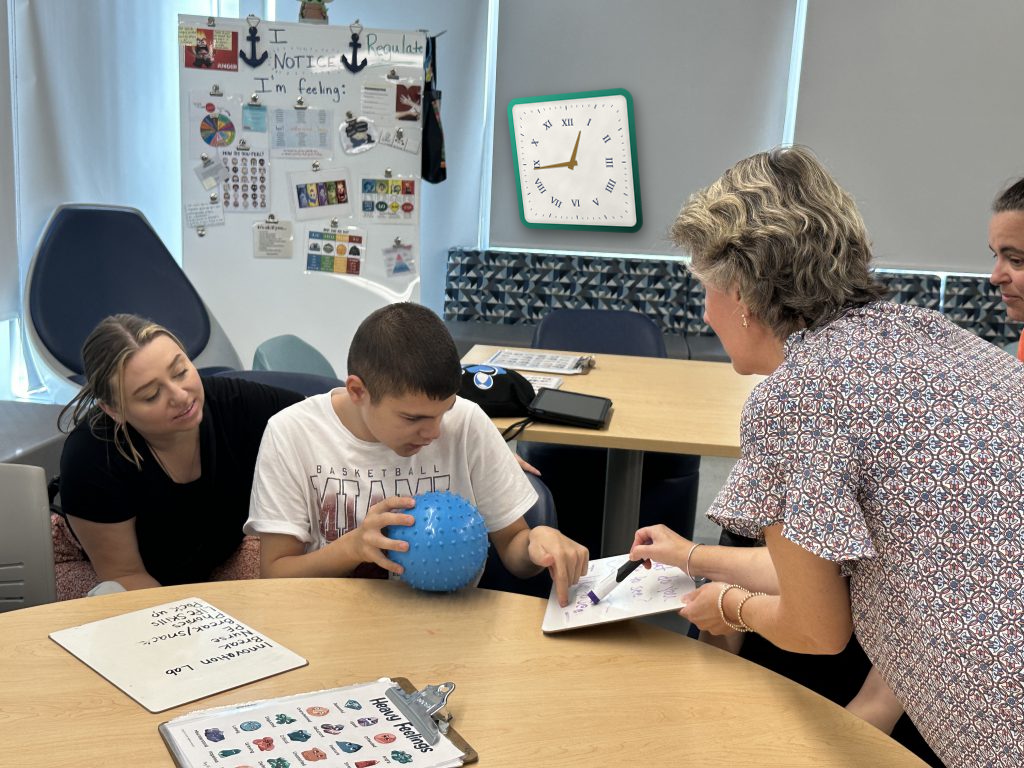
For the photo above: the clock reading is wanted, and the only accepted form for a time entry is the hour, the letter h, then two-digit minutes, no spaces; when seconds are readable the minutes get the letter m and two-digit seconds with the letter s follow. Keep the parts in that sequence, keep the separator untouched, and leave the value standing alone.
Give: 12h44
